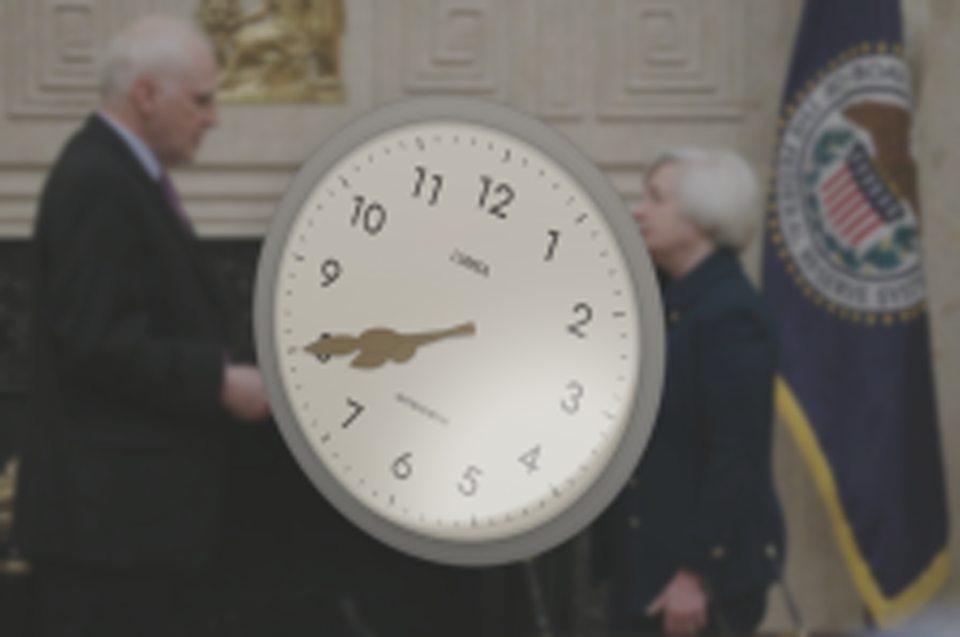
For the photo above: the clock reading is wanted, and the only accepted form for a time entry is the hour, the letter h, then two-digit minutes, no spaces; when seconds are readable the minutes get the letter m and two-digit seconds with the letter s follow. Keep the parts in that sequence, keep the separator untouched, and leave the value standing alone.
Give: 7h40
